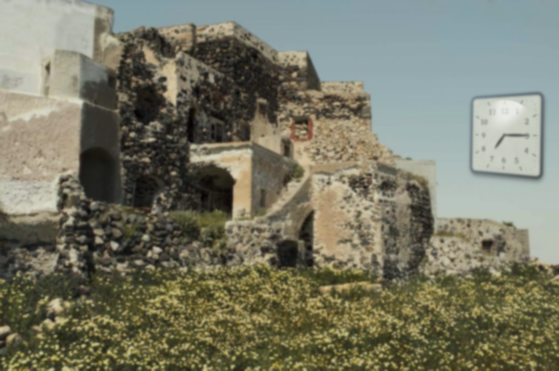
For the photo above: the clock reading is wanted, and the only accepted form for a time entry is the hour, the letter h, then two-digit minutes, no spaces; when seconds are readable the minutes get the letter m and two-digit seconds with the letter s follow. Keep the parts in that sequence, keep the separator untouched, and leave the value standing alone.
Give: 7h15
